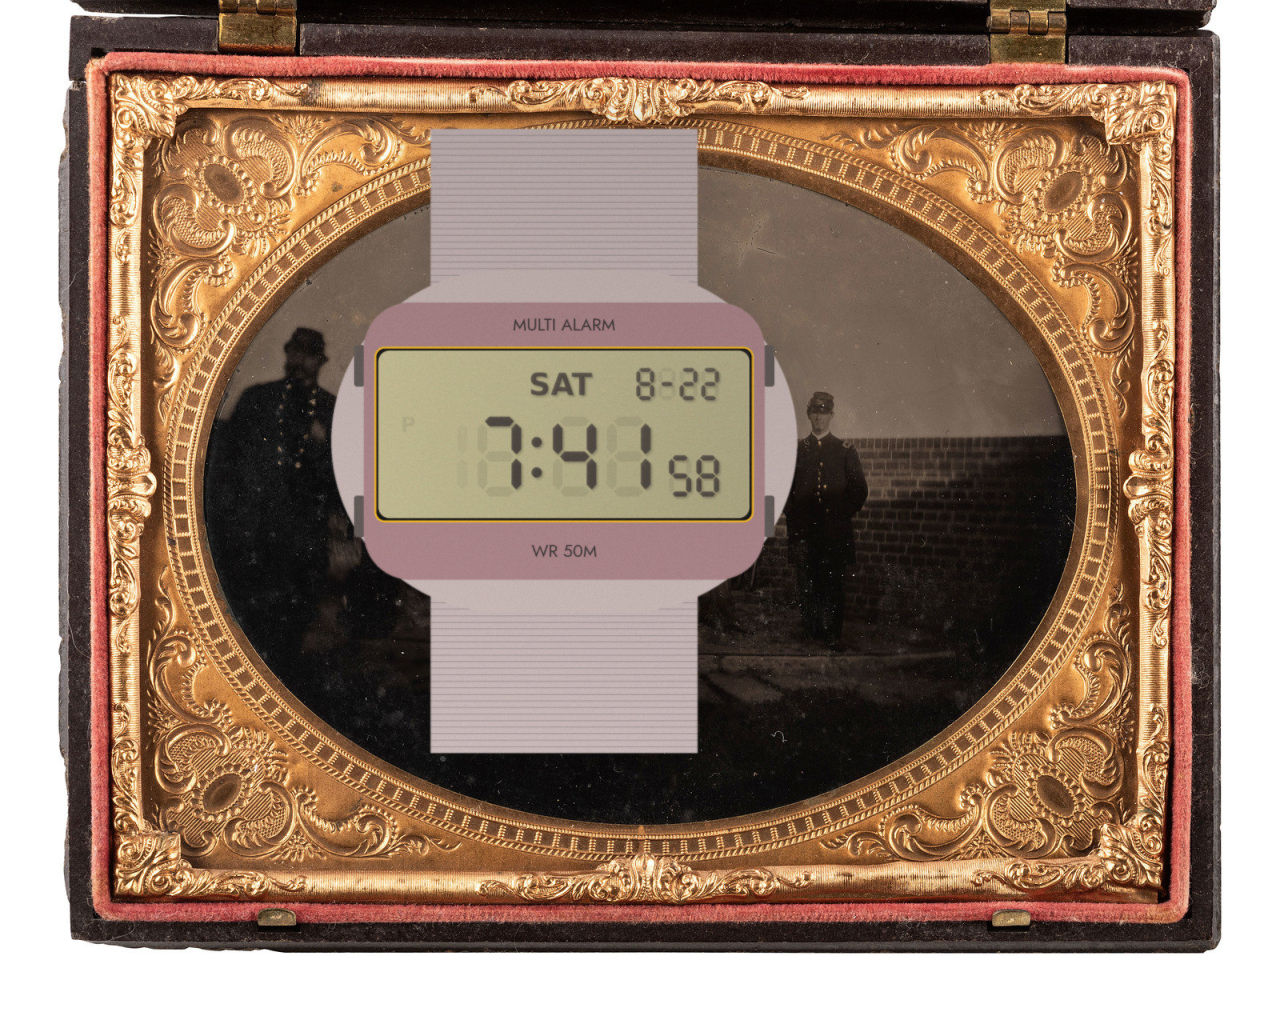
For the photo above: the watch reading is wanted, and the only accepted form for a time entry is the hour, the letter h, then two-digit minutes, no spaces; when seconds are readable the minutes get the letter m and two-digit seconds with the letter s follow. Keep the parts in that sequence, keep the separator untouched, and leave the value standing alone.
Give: 7h41m58s
